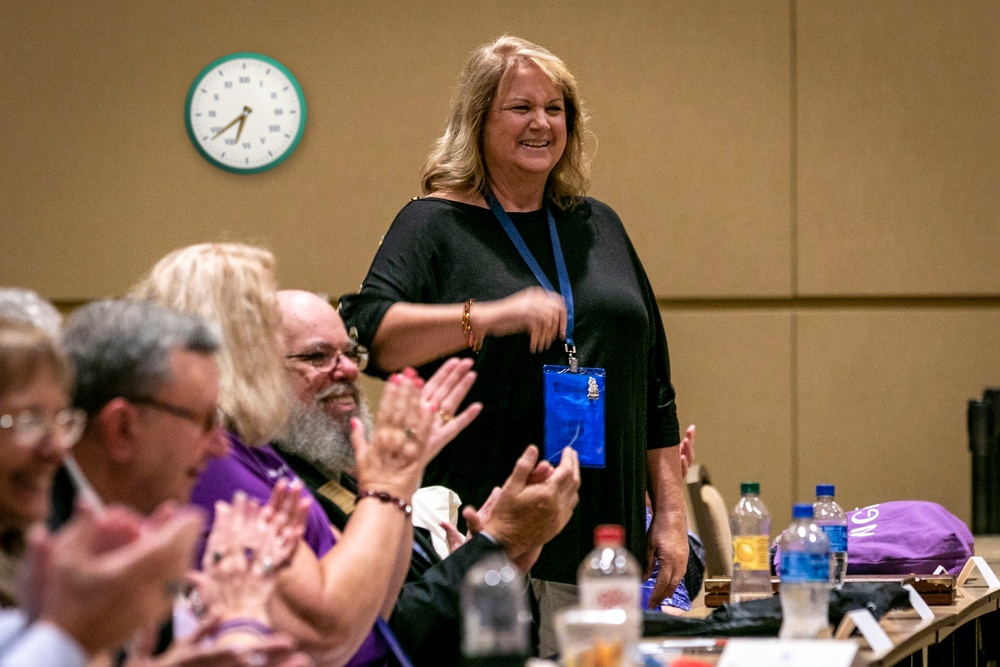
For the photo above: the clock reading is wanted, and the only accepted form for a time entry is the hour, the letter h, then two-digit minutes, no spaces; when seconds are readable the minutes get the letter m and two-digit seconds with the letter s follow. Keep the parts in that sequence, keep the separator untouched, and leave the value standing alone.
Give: 6h39
